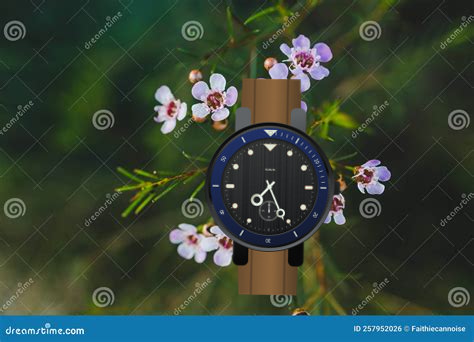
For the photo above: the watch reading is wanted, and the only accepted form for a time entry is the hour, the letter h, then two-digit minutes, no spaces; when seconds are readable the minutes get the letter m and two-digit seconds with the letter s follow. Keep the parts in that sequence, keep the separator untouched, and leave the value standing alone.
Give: 7h26
